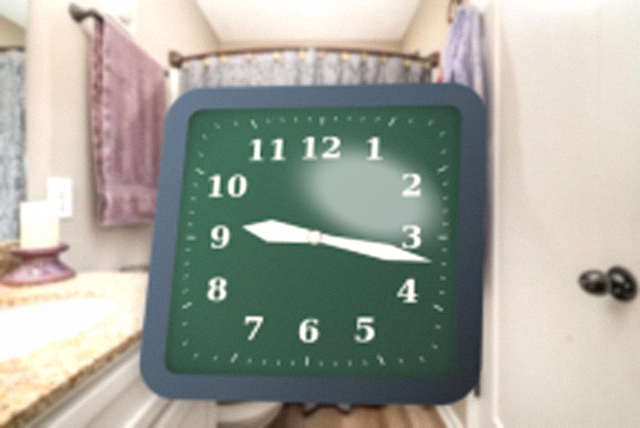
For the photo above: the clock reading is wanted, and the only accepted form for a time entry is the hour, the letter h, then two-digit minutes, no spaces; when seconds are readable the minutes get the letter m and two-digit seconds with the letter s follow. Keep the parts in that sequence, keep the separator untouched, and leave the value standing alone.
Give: 9h17
